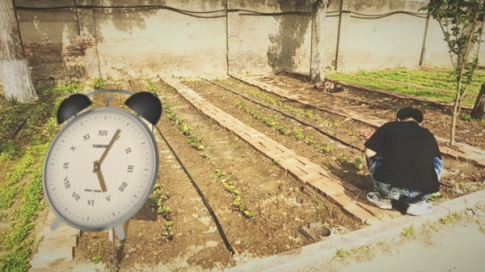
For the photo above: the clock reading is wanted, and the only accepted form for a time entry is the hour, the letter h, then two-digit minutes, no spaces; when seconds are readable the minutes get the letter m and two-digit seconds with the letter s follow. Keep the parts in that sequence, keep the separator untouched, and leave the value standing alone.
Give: 5h04
